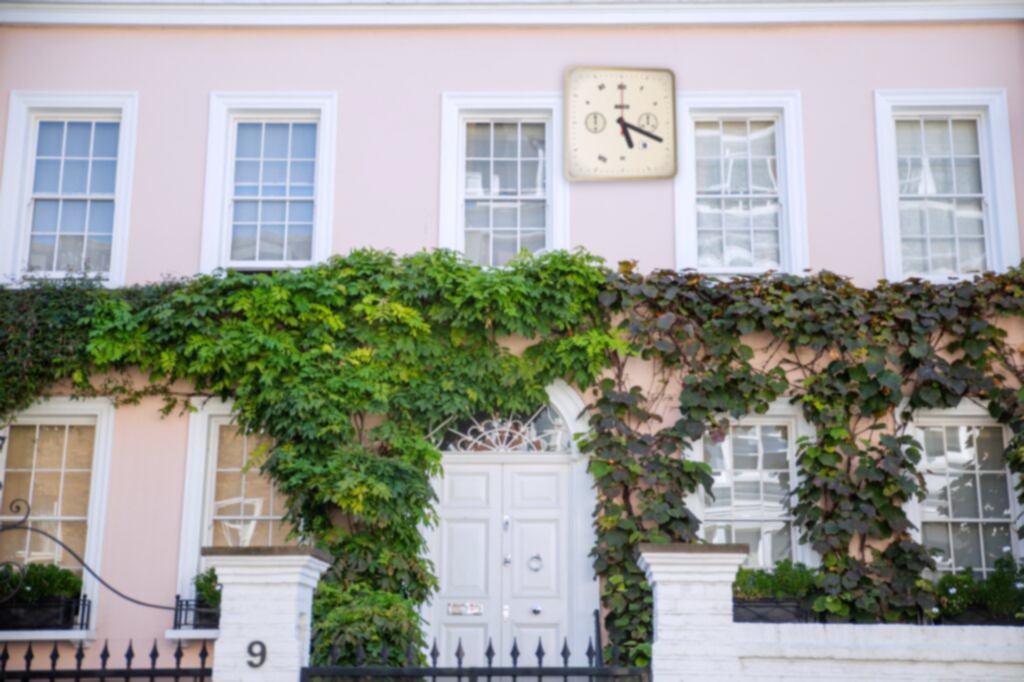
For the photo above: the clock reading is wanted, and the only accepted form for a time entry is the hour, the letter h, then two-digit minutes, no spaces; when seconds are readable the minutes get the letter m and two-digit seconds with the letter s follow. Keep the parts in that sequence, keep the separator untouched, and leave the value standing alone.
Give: 5h19
